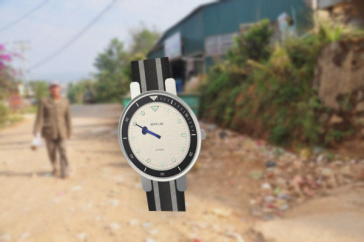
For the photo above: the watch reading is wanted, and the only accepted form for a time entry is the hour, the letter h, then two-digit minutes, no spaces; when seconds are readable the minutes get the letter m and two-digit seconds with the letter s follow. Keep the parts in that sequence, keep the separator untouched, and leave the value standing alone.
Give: 9h50
